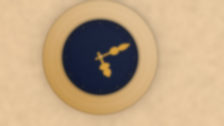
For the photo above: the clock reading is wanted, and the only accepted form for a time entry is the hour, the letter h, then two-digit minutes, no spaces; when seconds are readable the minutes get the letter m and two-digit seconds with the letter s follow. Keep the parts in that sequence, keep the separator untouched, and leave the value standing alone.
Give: 5h11
